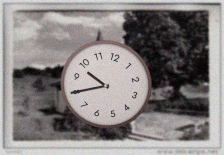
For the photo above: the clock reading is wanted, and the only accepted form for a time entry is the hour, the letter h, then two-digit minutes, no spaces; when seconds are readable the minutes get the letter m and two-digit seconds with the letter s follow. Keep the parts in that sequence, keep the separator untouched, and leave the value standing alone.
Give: 9h40
